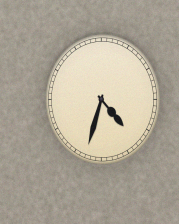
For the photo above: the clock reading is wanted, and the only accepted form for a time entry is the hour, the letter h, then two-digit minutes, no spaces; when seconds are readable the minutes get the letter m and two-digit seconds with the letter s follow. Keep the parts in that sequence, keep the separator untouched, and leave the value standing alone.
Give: 4h33
